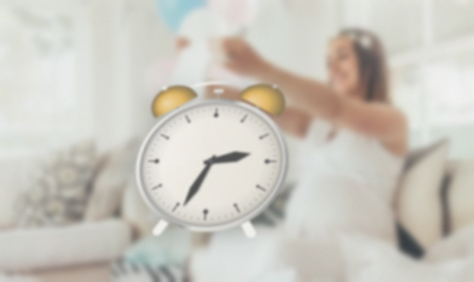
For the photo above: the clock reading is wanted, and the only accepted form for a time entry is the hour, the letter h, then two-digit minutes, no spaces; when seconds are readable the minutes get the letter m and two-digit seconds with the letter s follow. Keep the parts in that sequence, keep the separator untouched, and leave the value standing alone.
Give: 2h34
